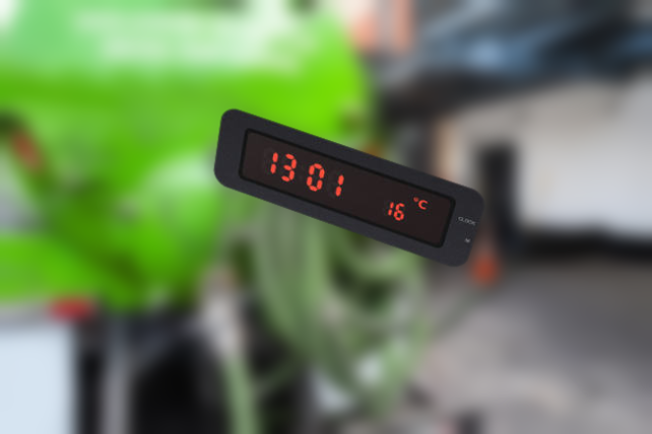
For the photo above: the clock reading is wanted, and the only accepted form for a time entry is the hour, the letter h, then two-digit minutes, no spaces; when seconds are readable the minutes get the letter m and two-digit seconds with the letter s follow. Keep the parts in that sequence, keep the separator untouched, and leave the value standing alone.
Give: 13h01
